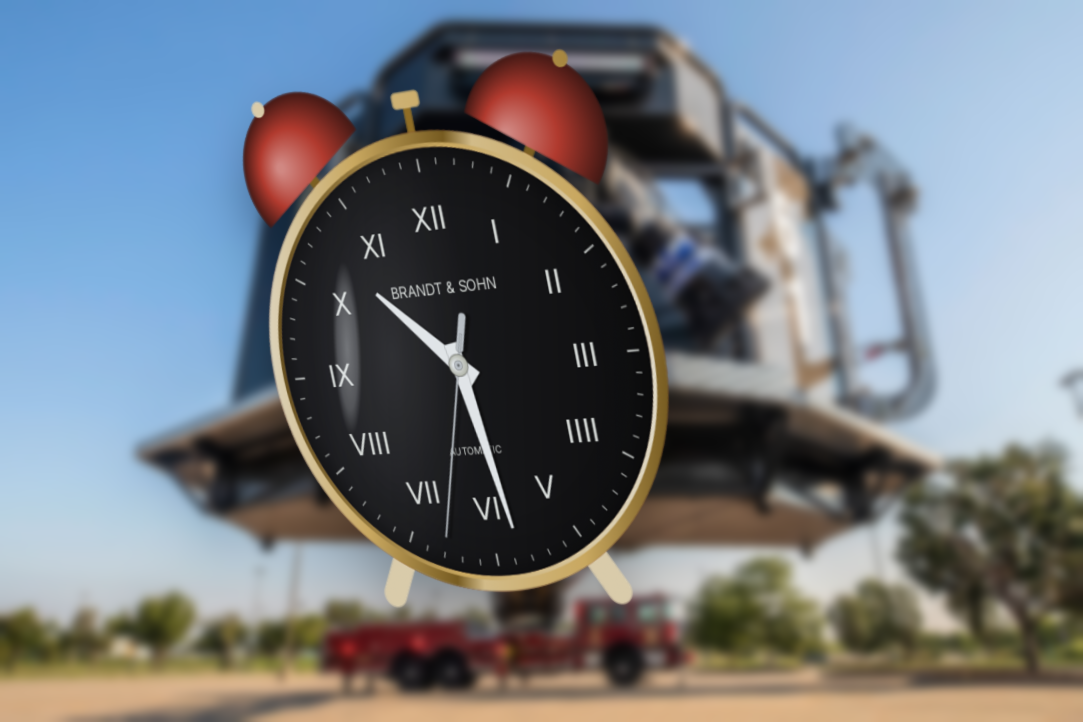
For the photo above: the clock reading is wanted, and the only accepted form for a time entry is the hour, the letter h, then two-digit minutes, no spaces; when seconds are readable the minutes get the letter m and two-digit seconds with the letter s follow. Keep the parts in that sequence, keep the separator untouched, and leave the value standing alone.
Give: 10h28m33s
